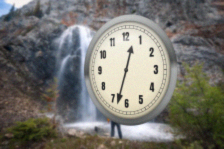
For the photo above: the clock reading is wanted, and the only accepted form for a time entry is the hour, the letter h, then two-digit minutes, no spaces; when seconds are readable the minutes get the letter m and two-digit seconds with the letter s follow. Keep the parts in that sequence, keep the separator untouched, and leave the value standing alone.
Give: 12h33
